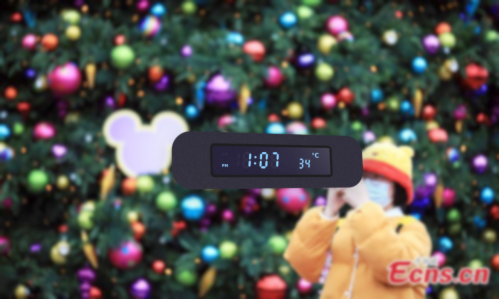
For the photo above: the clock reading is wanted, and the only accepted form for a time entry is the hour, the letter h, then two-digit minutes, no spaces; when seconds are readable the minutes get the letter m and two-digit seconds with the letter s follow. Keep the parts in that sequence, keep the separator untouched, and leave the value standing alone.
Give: 1h07
